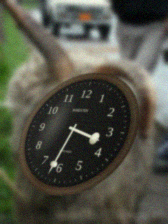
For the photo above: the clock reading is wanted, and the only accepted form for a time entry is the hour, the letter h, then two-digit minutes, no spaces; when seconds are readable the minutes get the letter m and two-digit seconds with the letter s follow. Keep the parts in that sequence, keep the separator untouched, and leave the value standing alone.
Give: 3h32
